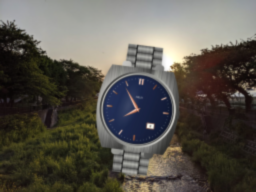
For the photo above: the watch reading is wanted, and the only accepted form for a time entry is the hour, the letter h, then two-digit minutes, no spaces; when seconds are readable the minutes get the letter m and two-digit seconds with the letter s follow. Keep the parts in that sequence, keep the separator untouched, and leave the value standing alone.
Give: 7h54
